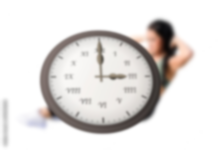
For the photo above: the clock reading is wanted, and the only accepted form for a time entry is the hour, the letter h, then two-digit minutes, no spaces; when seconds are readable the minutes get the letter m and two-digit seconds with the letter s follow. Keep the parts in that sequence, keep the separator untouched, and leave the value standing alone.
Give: 3h00
